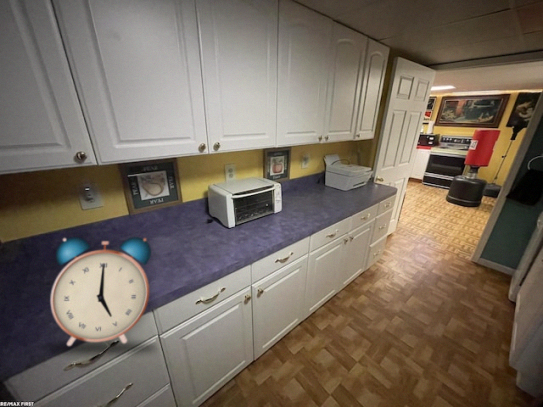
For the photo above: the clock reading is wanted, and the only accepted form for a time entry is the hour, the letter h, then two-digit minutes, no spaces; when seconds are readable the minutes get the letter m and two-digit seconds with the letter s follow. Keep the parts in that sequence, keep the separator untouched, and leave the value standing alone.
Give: 5h00
